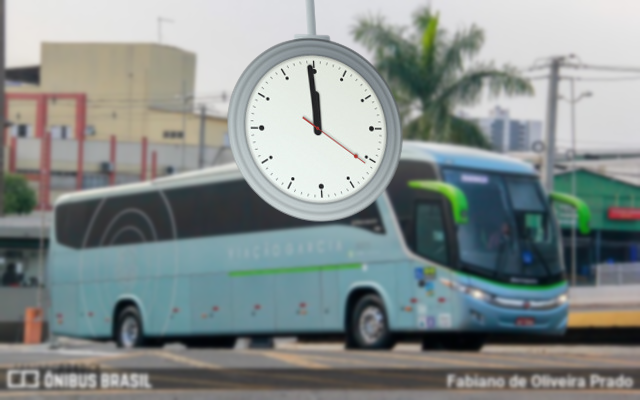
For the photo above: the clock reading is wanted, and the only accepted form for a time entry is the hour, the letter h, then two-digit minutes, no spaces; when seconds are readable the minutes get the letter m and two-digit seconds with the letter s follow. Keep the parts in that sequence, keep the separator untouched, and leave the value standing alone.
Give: 11h59m21s
